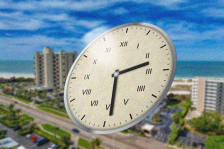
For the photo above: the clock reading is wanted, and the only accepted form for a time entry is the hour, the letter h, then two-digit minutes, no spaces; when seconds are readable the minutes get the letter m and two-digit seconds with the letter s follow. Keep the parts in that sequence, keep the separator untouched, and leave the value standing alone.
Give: 2h29
